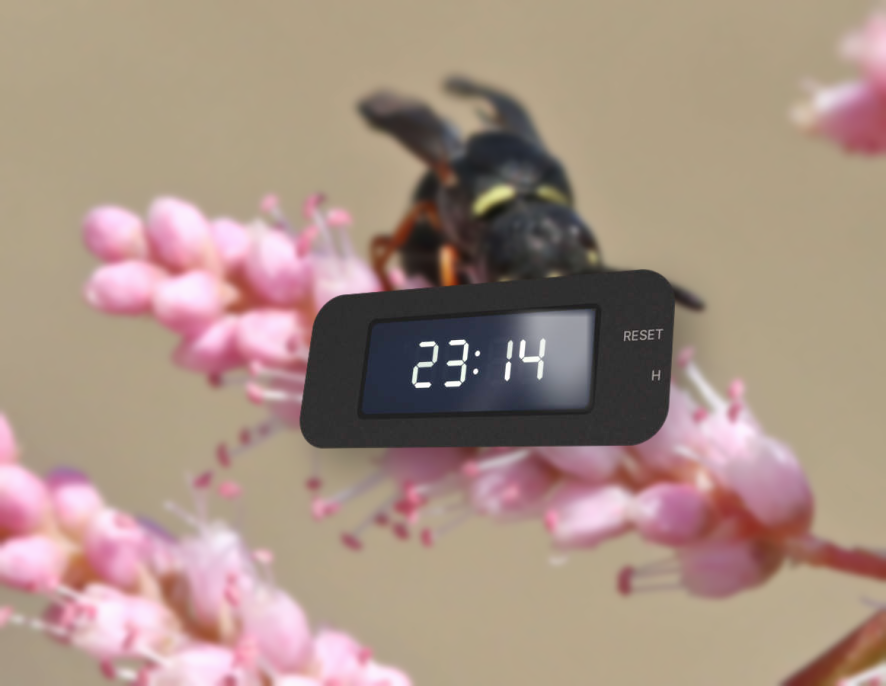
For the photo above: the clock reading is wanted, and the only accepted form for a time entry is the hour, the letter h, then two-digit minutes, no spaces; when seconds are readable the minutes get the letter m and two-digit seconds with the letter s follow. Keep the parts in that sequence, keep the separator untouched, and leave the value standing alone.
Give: 23h14
